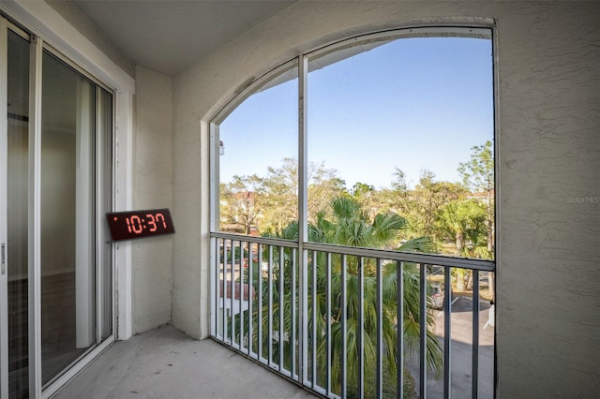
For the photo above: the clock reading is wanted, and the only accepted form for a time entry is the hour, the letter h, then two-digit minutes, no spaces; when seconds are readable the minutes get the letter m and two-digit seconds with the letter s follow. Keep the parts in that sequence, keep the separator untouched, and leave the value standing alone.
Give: 10h37
